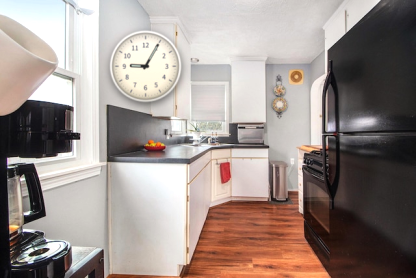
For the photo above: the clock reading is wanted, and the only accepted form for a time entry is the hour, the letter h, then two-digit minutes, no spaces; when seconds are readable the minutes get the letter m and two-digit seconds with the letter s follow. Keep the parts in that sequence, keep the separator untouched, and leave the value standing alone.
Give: 9h05
